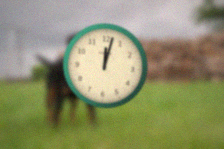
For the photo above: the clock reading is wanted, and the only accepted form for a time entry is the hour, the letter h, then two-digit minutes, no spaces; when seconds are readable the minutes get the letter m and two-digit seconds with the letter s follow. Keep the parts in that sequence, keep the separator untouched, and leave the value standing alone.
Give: 12h02
